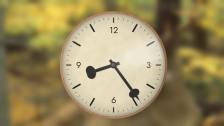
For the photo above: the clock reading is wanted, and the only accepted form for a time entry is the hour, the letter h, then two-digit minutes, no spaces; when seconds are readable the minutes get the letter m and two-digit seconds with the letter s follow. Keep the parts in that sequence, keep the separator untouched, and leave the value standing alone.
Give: 8h24
